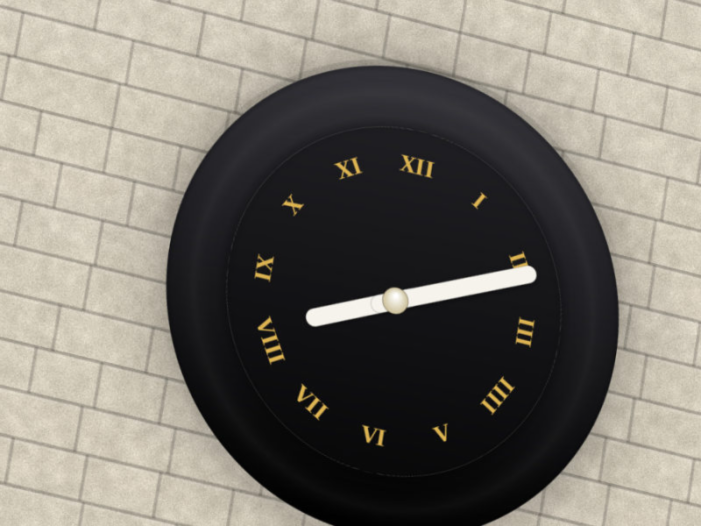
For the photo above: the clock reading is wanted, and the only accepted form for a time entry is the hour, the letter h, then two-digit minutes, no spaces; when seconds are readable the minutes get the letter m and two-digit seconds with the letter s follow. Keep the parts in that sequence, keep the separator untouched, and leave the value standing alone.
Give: 8h11
